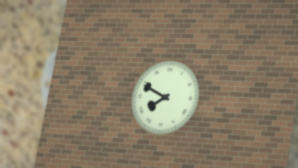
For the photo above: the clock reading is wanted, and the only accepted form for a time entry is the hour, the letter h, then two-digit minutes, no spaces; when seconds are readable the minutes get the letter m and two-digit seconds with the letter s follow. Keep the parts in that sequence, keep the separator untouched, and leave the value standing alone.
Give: 7h49
